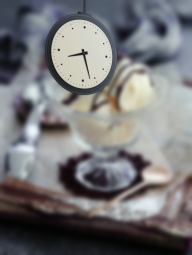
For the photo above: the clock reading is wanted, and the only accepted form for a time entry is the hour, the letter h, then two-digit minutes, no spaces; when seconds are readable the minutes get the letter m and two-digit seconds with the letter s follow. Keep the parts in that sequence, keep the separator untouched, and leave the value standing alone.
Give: 8h27
